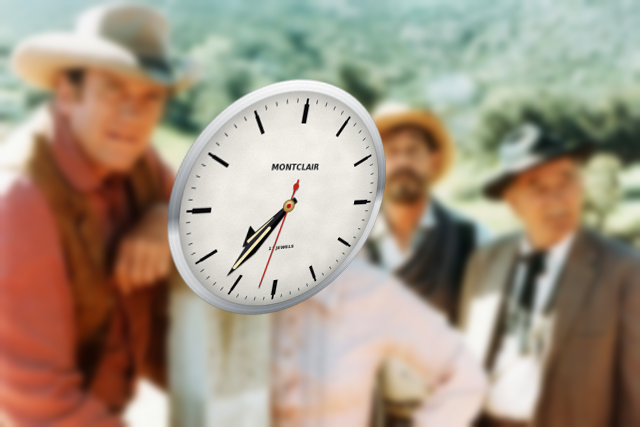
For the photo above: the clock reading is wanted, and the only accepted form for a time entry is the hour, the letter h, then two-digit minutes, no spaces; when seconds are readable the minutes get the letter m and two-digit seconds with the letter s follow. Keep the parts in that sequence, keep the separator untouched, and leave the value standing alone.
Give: 7h36m32s
